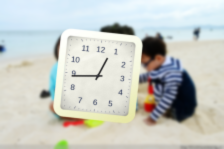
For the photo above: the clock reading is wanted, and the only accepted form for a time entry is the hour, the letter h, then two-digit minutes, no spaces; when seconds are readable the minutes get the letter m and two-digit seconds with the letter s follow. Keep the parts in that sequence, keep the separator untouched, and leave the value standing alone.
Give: 12h44
